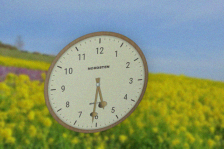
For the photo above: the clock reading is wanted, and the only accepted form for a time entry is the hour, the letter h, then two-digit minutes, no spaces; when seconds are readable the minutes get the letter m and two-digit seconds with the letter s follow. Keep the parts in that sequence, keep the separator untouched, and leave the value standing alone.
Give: 5h31
